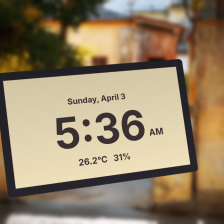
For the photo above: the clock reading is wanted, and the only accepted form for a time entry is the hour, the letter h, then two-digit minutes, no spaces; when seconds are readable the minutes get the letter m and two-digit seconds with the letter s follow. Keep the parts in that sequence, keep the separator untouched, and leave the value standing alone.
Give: 5h36
